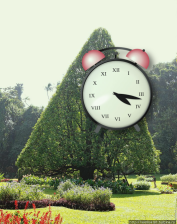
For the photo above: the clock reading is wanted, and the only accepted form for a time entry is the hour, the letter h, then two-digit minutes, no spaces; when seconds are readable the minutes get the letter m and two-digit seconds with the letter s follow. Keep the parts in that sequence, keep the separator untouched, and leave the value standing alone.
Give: 4h17
